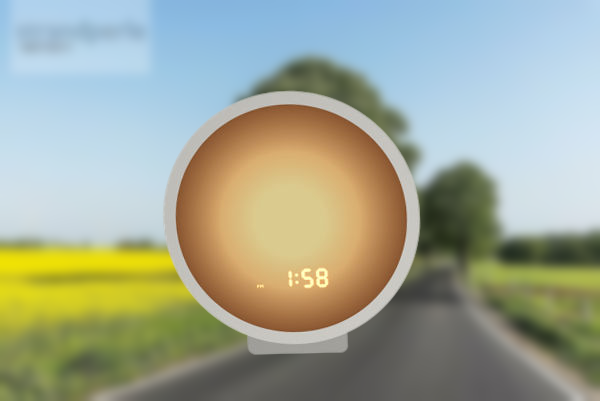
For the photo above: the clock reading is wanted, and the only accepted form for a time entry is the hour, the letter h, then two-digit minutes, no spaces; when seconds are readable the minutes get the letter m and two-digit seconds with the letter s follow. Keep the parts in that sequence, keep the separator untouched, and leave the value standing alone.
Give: 1h58
